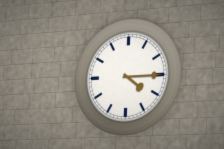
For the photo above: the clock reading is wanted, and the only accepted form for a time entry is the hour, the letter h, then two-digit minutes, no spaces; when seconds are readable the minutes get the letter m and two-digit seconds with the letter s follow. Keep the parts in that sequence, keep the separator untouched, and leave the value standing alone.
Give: 4h15
